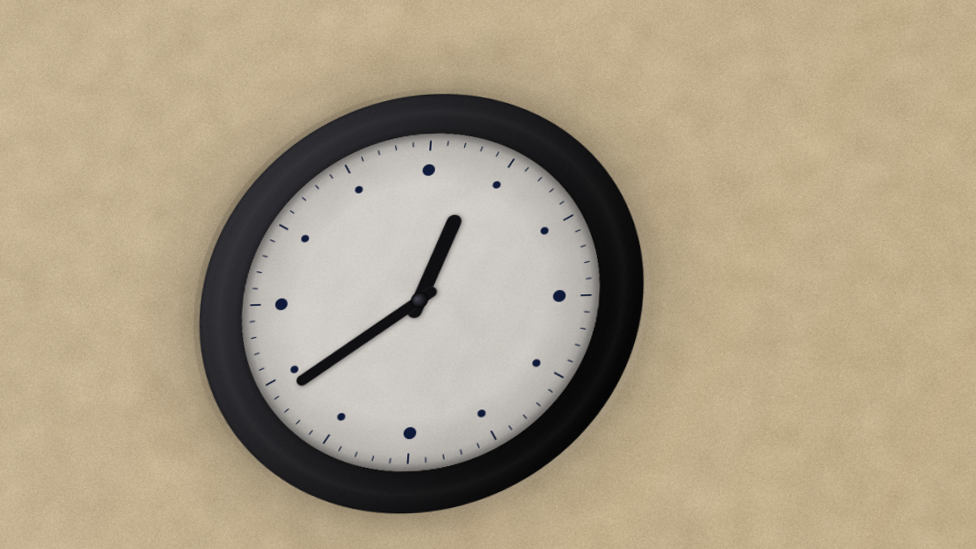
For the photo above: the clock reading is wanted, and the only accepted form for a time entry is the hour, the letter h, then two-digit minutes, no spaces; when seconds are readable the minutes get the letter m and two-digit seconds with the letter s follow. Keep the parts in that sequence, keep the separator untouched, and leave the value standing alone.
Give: 12h39
